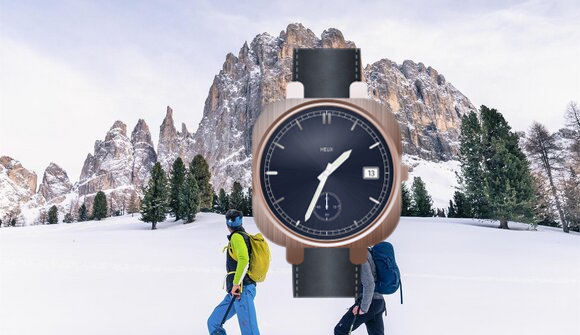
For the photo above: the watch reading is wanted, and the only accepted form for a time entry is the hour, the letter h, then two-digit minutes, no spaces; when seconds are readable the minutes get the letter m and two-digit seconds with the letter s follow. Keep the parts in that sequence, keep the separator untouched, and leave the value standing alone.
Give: 1h34
